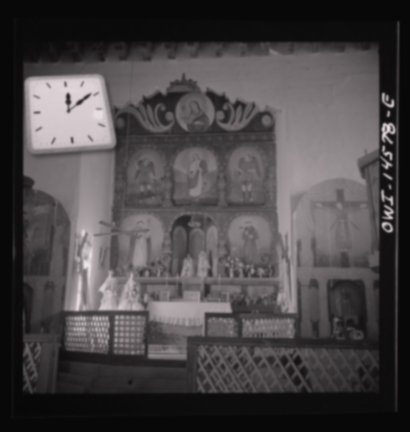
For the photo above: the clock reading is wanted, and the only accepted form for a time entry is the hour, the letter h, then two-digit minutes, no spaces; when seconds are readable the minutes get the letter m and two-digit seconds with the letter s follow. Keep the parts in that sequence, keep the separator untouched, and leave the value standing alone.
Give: 12h09
